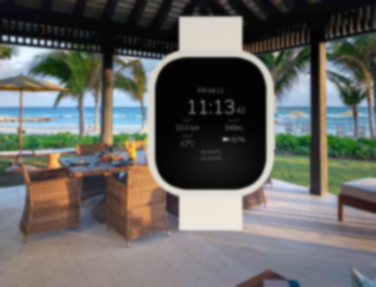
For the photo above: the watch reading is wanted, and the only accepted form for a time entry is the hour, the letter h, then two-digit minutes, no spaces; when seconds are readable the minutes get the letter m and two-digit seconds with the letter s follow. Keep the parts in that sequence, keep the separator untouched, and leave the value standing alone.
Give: 11h13
